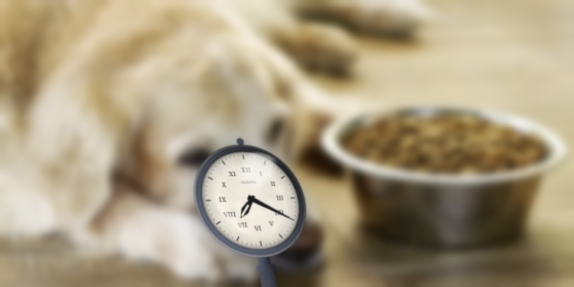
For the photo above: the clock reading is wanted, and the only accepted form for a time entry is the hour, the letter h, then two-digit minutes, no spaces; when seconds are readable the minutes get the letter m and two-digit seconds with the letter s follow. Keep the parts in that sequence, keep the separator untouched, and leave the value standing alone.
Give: 7h20
